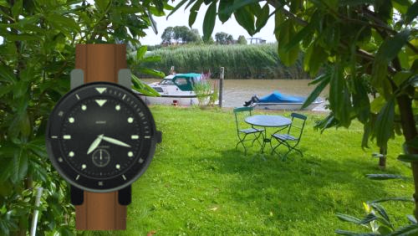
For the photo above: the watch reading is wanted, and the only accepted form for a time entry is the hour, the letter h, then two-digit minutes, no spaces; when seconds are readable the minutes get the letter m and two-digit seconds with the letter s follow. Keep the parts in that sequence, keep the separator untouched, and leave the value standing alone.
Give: 7h18
